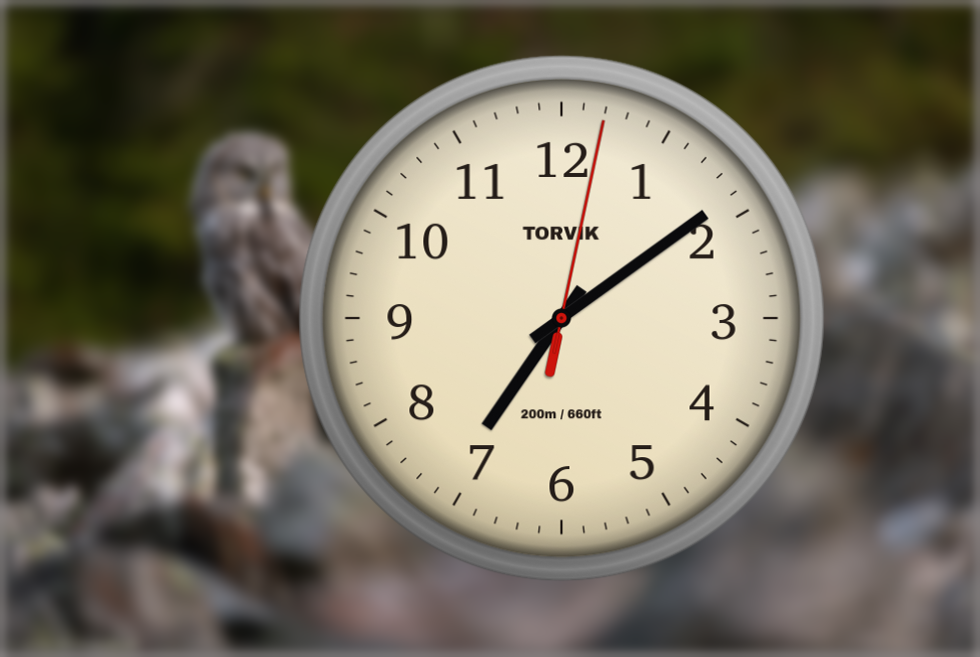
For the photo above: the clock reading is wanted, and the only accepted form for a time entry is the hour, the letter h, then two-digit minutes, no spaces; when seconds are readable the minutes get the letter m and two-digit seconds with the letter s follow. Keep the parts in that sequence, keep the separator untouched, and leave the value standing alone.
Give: 7h09m02s
